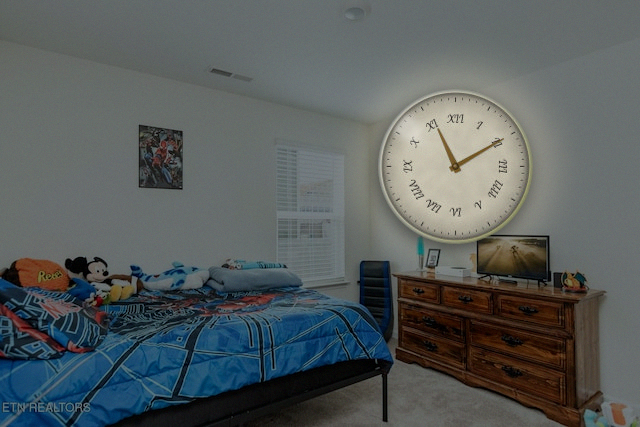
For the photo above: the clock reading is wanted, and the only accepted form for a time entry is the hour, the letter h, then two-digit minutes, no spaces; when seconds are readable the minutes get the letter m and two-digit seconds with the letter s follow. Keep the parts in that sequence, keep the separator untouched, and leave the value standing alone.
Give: 11h10
